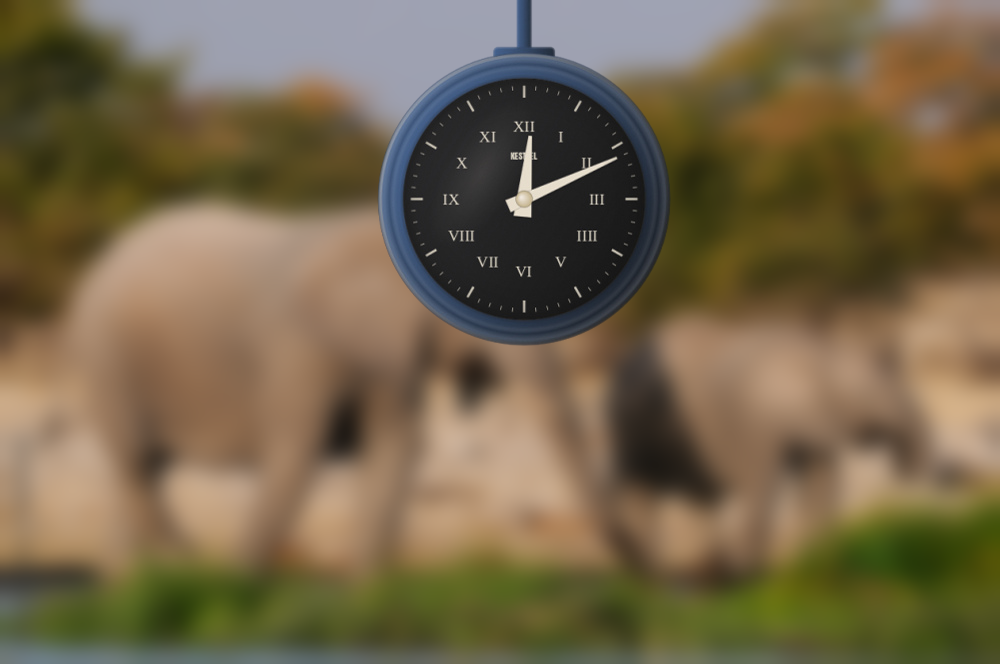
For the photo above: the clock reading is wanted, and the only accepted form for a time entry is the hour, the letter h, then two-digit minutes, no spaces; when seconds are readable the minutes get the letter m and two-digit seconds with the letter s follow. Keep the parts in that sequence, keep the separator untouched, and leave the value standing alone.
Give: 12h11
